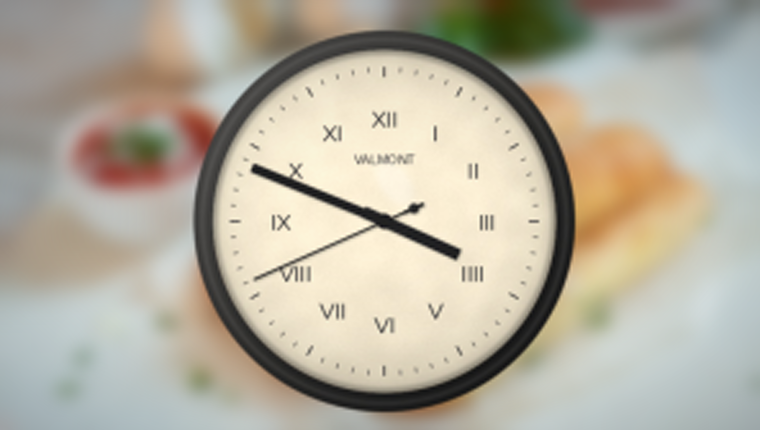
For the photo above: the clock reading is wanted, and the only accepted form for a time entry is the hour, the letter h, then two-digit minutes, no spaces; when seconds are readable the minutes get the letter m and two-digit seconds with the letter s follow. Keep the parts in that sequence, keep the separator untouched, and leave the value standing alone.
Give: 3h48m41s
